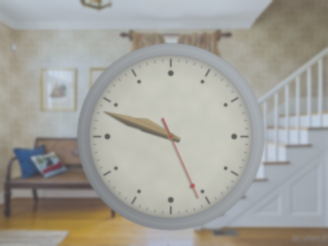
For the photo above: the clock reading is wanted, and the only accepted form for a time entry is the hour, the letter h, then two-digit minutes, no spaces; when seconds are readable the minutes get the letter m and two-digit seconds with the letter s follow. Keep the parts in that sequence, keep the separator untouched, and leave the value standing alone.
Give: 9h48m26s
